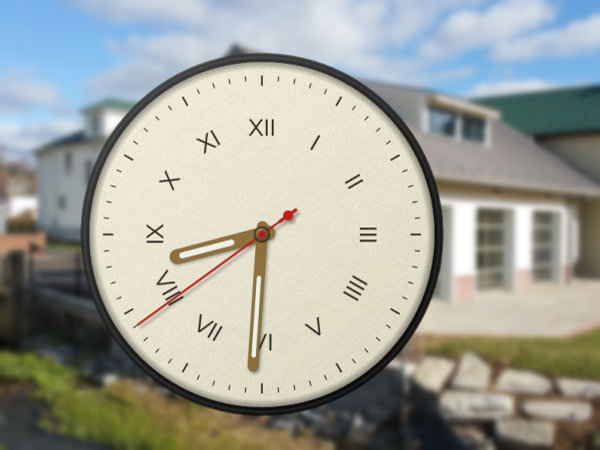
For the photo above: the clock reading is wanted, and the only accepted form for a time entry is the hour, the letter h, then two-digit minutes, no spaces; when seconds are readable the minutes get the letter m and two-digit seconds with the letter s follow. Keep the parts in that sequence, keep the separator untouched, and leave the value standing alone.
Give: 8h30m39s
